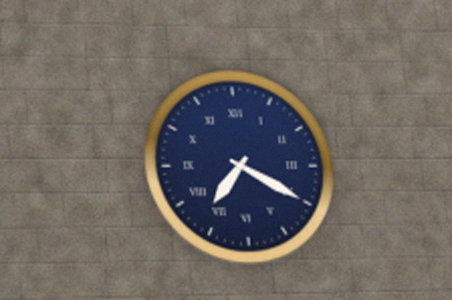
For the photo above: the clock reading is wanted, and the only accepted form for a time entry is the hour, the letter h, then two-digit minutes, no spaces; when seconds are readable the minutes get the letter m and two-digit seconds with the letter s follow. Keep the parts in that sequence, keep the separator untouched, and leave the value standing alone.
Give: 7h20
